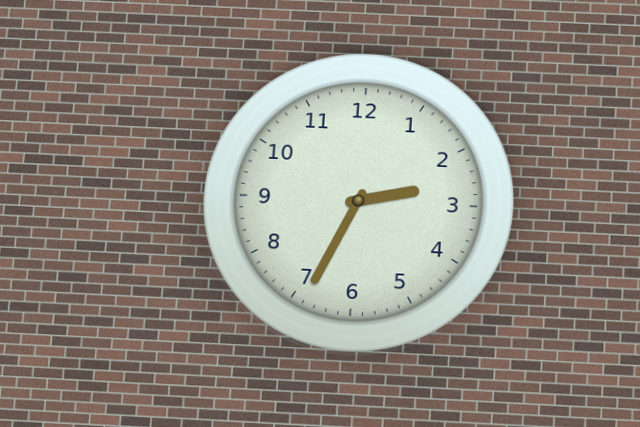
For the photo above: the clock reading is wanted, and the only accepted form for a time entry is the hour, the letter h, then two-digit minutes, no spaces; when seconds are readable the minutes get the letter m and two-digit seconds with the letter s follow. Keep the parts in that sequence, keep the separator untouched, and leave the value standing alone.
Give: 2h34
